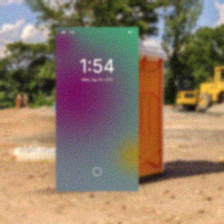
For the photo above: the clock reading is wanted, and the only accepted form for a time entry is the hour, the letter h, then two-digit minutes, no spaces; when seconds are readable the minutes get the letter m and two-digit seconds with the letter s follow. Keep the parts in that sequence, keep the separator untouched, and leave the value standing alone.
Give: 1h54
